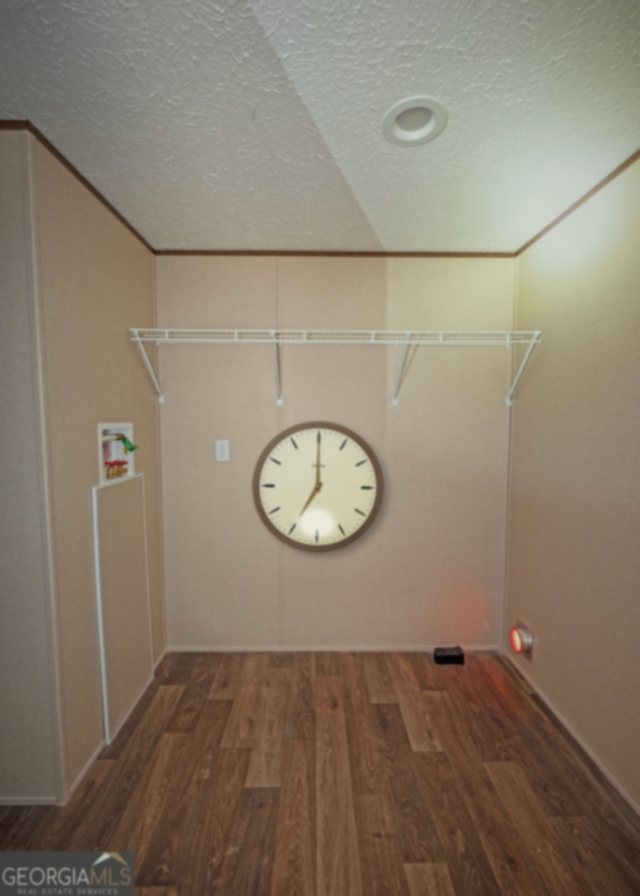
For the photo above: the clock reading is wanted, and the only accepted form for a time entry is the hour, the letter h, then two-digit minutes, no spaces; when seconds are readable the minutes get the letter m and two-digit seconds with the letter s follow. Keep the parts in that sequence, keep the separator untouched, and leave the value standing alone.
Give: 7h00
